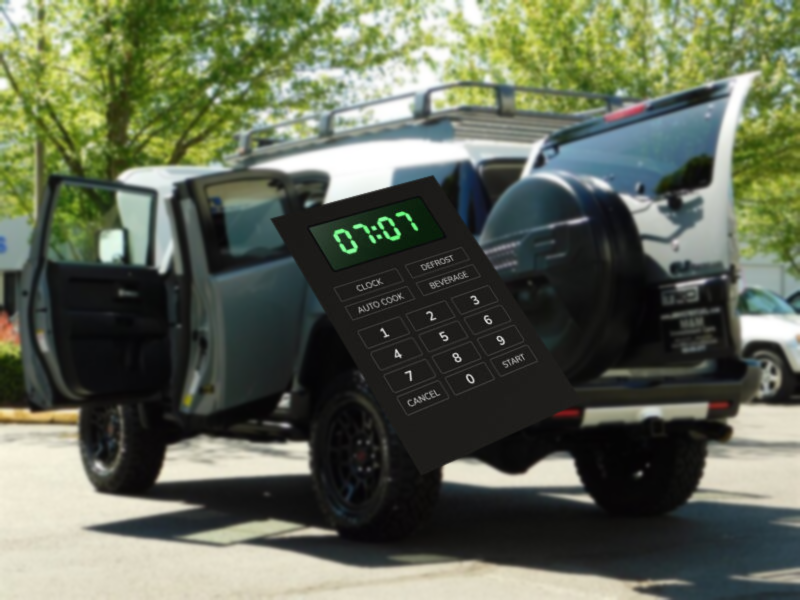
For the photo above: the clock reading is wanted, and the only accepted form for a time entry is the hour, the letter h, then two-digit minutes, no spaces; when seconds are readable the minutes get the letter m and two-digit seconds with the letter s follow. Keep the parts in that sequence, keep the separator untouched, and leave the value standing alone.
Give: 7h07
